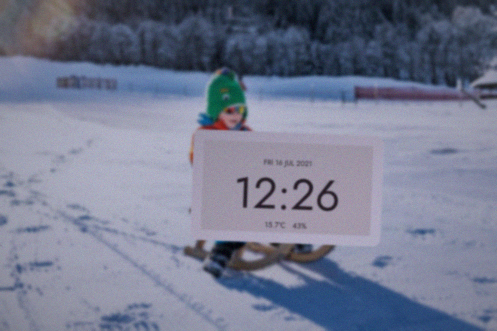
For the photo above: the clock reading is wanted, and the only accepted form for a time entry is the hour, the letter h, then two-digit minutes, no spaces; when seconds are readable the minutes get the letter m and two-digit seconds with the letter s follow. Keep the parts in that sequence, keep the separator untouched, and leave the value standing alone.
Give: 12h26
